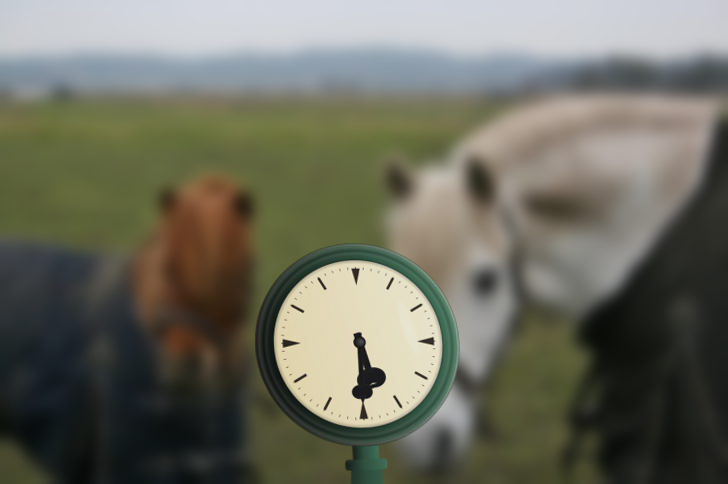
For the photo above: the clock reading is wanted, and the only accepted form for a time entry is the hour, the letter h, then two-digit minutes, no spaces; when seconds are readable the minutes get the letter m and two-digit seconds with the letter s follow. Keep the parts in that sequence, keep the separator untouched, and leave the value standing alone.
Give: 5h30
